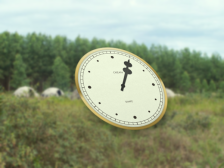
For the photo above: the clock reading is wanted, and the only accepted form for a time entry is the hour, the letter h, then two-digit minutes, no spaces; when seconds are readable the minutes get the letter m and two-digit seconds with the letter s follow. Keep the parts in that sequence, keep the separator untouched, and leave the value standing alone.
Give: 1h05
